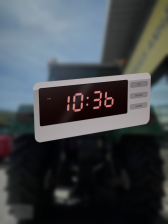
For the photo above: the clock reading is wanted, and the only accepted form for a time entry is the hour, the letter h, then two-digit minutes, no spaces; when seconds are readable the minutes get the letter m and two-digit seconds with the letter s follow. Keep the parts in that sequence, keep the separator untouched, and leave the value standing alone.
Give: 10h36
